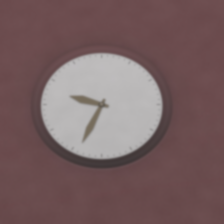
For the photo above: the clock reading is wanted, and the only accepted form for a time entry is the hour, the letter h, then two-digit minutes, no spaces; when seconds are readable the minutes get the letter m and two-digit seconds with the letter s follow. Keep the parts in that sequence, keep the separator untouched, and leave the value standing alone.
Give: 9h34
